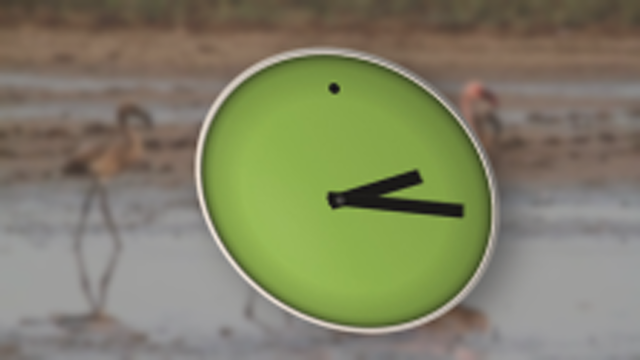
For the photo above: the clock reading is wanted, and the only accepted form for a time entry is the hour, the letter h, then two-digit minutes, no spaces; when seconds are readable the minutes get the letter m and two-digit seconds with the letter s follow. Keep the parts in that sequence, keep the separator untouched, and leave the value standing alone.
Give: 2h15
